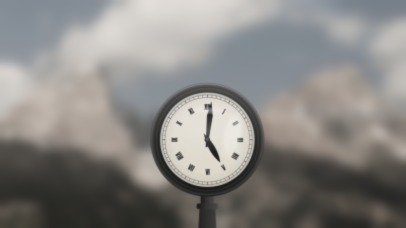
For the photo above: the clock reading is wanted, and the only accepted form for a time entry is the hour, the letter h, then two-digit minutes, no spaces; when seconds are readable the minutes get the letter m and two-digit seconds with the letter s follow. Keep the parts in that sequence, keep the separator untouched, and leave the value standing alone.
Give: 5h01
